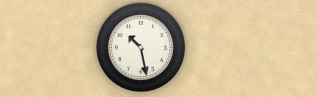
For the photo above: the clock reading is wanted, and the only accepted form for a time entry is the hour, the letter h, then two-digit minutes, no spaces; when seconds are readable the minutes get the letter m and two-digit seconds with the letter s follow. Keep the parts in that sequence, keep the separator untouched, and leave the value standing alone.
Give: 10h28
